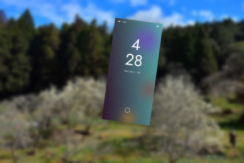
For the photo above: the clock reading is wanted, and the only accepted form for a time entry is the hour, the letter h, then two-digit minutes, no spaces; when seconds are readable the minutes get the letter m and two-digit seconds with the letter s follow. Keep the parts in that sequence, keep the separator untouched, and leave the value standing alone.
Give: 4h28
